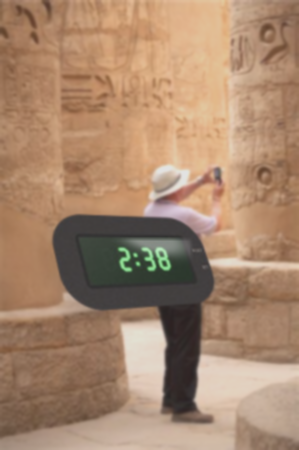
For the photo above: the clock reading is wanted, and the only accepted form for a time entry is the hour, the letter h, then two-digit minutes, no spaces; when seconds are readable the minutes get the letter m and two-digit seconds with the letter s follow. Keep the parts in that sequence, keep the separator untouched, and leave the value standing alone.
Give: 2h38
